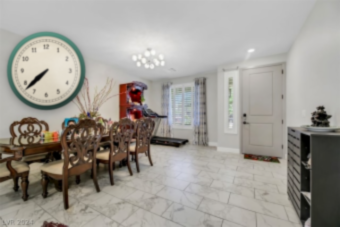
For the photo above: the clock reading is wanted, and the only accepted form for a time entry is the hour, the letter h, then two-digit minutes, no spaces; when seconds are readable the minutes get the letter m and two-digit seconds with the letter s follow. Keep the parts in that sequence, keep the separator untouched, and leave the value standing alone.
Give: 7h38
